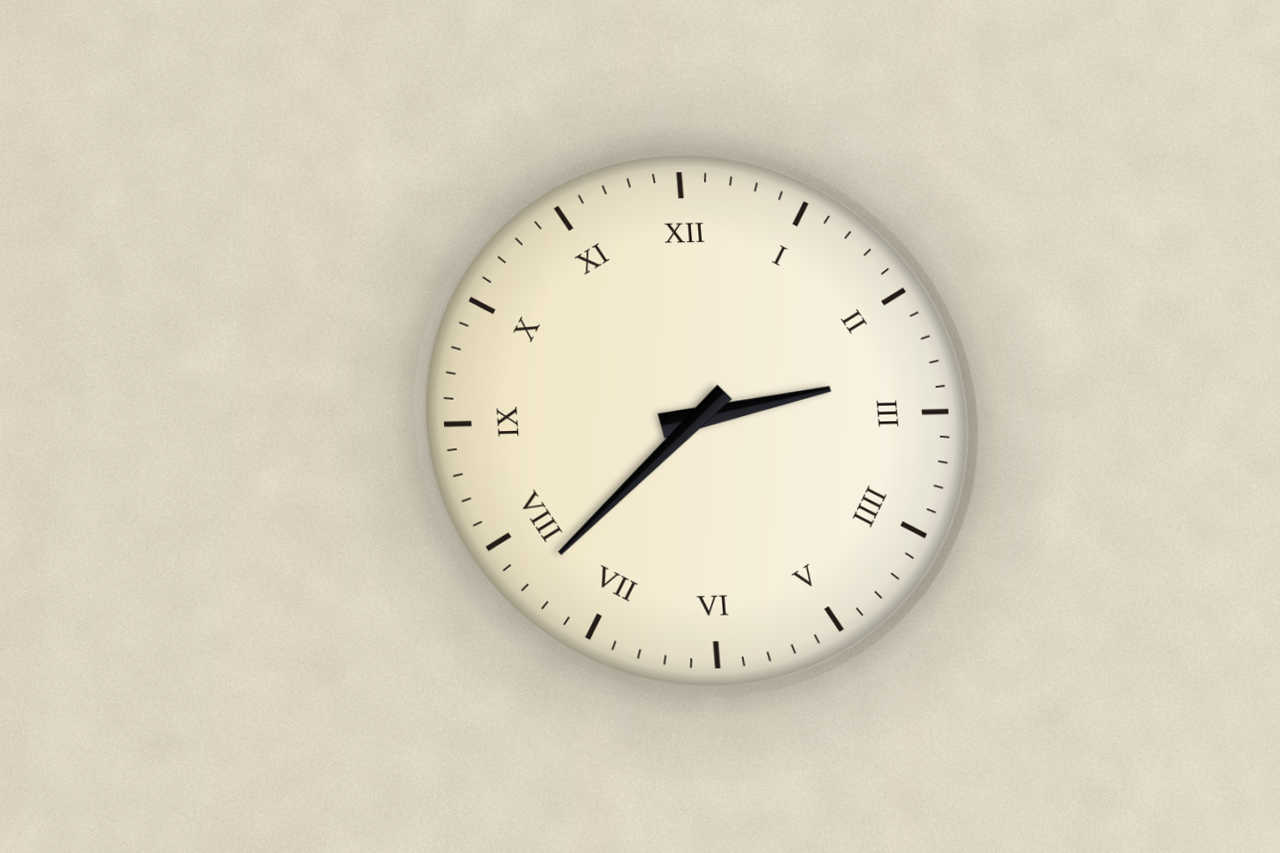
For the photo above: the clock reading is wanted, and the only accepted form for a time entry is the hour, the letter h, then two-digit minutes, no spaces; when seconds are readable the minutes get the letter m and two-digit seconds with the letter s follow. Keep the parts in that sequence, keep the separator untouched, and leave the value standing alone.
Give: 2h38
